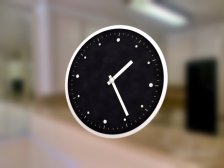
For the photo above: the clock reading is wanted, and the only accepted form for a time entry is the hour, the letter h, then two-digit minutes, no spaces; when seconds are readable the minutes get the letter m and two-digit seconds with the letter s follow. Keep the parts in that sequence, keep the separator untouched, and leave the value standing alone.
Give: 1h24
